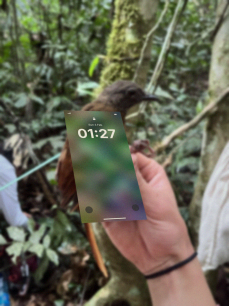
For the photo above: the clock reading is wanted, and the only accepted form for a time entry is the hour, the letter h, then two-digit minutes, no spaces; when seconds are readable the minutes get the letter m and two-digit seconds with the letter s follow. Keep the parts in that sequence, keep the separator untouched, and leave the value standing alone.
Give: 1h27
